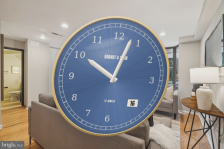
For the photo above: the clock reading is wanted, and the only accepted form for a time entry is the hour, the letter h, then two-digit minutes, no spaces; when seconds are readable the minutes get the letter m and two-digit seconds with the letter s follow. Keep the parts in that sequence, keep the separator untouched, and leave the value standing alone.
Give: 10h03
